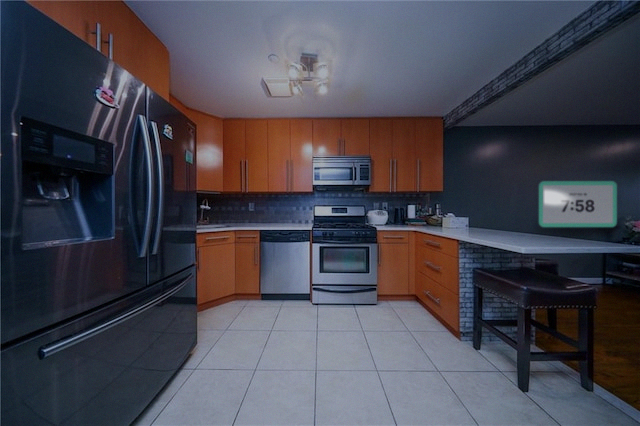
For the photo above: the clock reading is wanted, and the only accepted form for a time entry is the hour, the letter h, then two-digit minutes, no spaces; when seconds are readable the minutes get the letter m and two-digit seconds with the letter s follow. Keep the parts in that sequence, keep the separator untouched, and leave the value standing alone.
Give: 7h58
